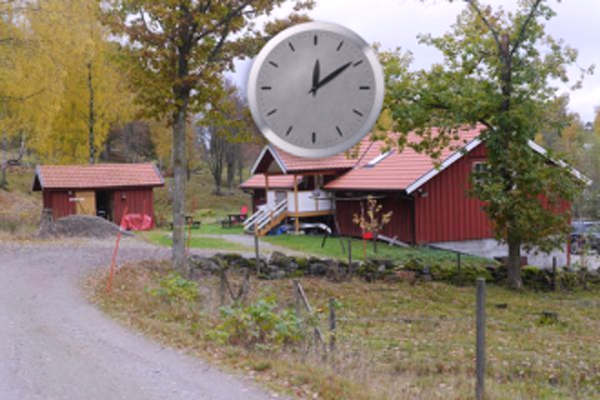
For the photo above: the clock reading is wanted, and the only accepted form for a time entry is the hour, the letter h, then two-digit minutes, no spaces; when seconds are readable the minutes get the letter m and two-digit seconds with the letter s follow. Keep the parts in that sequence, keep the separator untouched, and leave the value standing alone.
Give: 12h09
